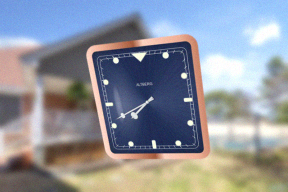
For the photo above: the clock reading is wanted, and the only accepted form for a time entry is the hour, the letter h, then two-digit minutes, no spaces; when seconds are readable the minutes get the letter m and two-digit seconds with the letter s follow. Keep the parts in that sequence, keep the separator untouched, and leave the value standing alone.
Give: 7h41
